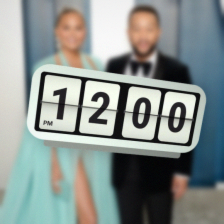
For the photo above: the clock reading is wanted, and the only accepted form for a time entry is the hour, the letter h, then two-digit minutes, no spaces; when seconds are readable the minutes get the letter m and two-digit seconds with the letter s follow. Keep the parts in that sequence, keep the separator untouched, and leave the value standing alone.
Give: 12h00
